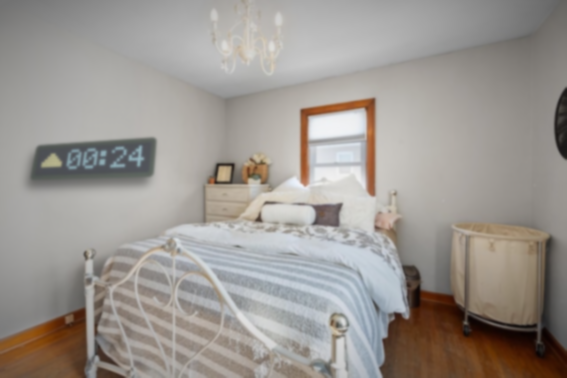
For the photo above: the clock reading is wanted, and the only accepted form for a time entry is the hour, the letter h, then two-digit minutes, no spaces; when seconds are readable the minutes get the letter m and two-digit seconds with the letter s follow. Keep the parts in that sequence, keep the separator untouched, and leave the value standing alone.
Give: 0h24
